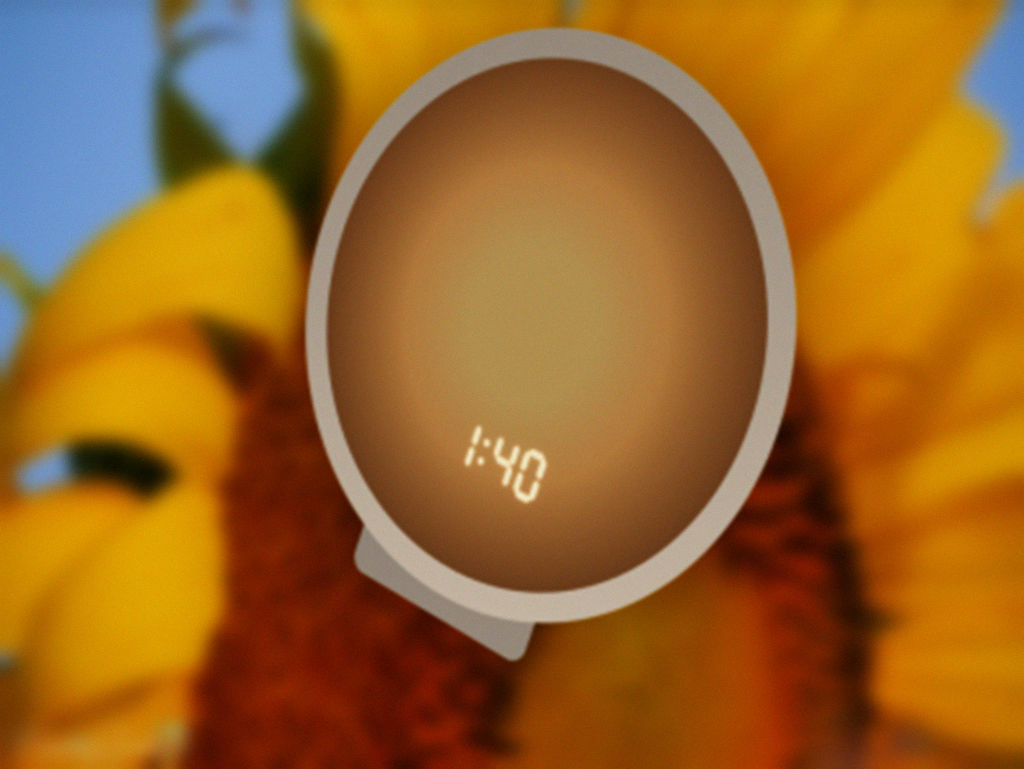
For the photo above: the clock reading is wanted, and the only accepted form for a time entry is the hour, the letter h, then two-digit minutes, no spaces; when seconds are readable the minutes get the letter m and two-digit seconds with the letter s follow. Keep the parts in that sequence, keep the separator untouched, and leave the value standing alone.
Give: 1h40
